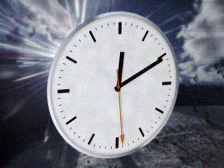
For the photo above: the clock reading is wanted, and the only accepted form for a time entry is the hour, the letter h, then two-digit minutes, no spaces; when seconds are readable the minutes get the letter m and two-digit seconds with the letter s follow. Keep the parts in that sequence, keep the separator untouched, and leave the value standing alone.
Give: 12h10m29s
